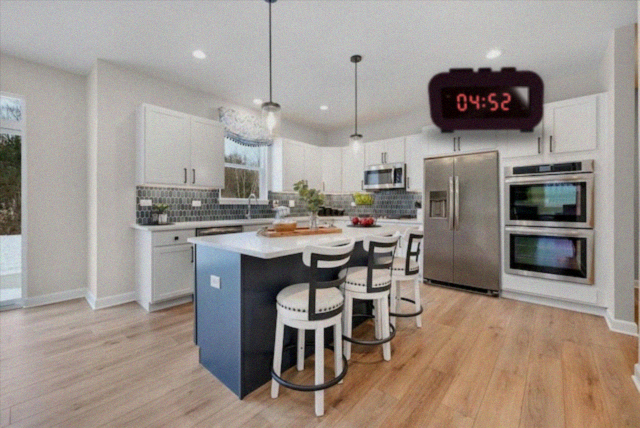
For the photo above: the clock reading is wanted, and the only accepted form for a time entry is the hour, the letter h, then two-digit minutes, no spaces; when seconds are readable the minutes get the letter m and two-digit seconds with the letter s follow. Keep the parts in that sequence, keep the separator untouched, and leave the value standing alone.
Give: 4h52
